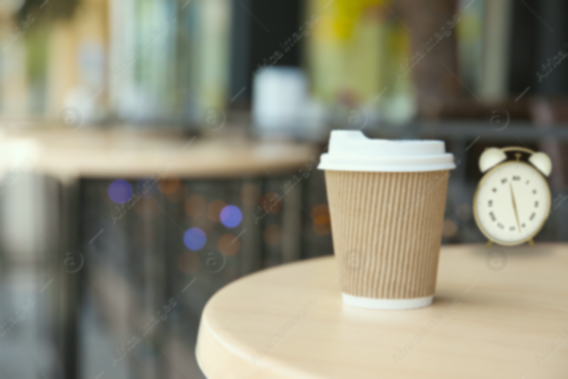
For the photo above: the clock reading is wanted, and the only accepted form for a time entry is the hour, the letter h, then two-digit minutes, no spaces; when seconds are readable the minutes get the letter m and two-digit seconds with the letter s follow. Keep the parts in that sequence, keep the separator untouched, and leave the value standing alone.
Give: 11h27
